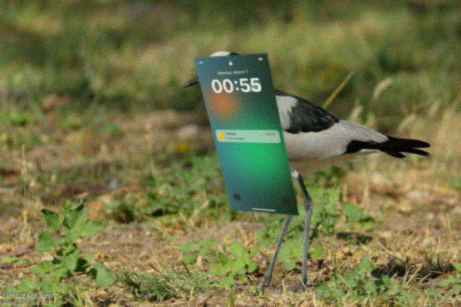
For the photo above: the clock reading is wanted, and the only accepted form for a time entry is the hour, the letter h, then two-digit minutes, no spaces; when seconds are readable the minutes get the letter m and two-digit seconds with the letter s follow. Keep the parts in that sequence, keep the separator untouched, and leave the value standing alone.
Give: 0h55
